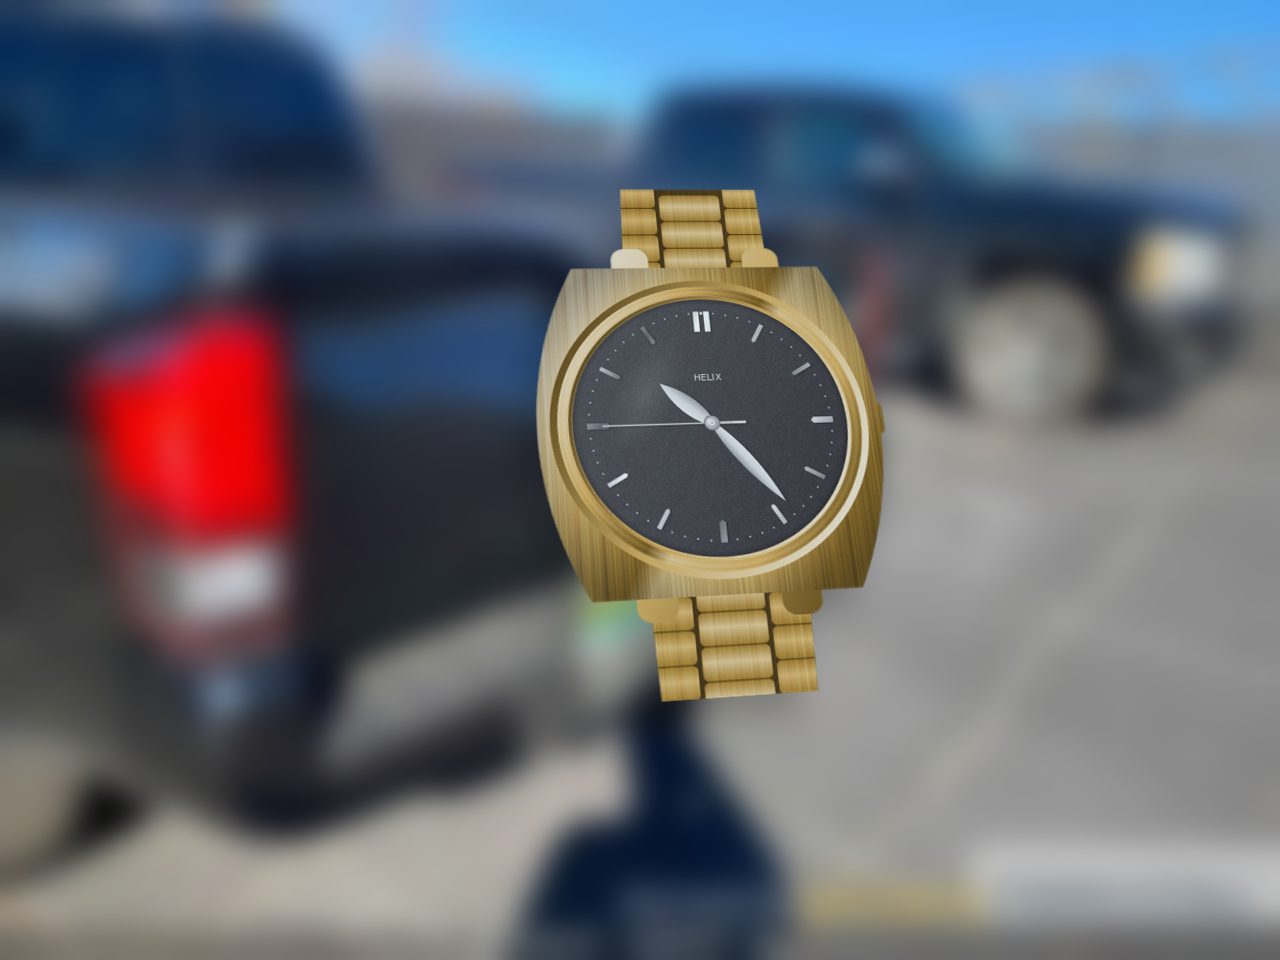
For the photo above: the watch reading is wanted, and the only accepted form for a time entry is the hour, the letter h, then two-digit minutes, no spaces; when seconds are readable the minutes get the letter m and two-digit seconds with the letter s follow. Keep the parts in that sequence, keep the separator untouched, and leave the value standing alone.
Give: 10h23m45s
